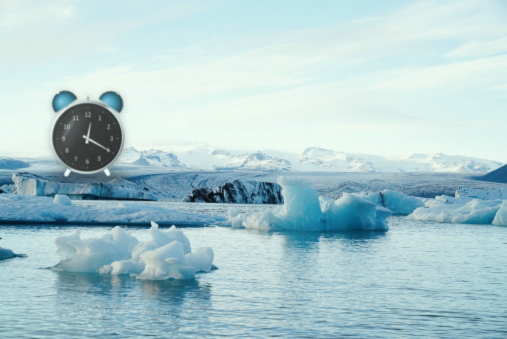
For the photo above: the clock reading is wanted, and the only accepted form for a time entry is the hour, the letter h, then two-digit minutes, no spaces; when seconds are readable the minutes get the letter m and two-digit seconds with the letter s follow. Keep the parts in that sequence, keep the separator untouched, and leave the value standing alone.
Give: 12h20
